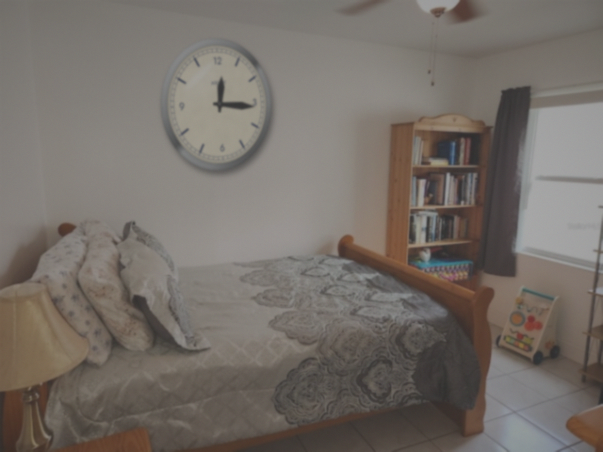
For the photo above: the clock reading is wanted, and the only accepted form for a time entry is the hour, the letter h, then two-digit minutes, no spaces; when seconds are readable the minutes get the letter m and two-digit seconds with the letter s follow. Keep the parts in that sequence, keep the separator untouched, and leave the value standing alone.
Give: 12h16
